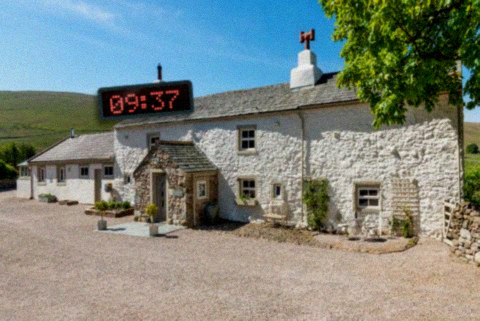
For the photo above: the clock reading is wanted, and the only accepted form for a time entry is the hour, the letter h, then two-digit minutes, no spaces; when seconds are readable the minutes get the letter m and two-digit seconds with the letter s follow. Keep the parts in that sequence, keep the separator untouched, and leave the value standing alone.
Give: 9h37
